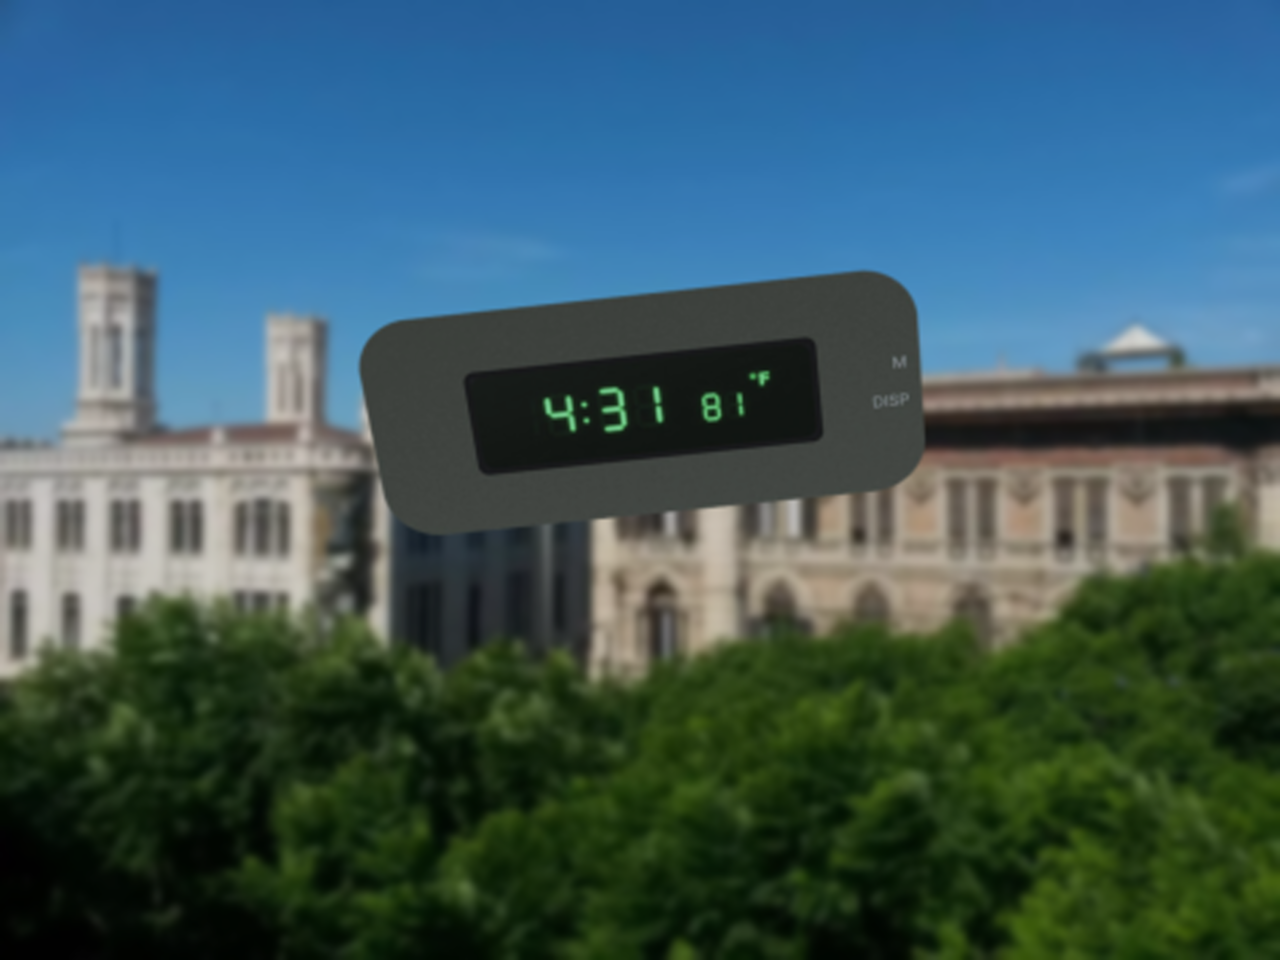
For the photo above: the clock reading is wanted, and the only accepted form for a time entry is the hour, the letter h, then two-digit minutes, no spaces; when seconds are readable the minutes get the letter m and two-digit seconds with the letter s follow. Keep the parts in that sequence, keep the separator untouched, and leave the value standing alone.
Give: 4h31
